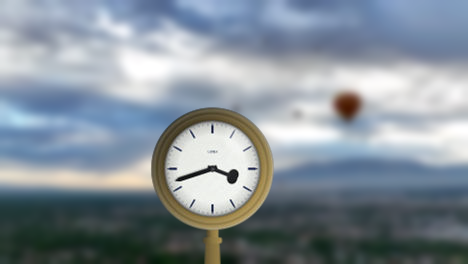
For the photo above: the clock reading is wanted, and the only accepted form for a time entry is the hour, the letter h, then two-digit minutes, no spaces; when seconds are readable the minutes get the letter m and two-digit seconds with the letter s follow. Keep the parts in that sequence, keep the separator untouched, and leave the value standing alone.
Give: 3h42
